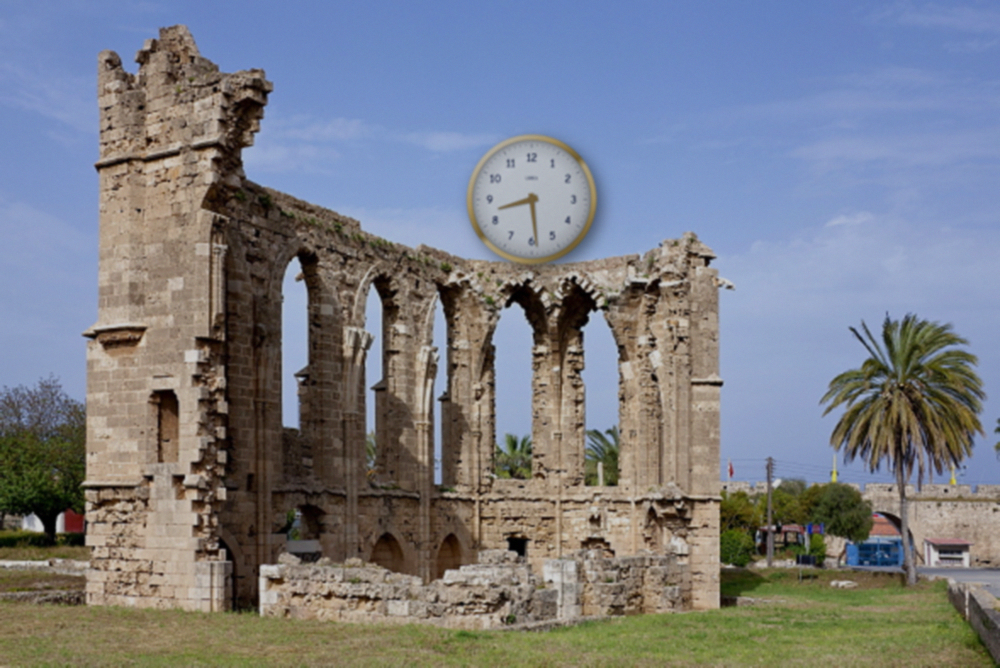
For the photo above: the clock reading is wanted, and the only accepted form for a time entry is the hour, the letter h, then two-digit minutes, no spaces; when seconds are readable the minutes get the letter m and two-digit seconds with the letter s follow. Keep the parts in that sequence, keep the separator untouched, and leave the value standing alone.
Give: 8h29
